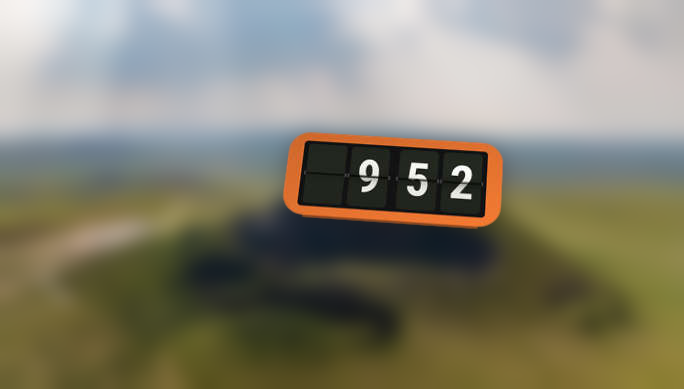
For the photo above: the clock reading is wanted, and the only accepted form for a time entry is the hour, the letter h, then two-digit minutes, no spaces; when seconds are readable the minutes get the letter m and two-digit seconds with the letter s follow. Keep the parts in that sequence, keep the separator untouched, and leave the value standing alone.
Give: 9h52
